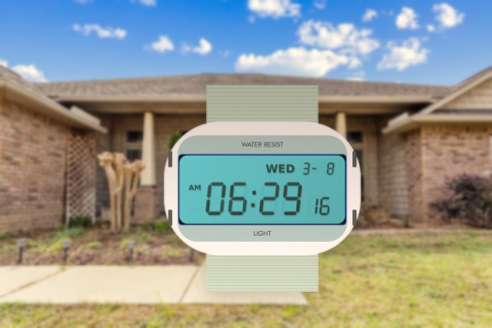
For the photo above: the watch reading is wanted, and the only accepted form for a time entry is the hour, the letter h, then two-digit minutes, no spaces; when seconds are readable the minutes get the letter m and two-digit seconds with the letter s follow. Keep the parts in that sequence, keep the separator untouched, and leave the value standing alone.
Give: 6h29m16s
